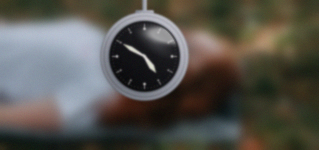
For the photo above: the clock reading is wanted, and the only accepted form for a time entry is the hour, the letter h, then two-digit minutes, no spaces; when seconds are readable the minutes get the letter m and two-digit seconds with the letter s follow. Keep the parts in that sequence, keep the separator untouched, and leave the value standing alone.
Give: 4h50
